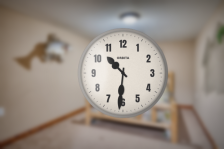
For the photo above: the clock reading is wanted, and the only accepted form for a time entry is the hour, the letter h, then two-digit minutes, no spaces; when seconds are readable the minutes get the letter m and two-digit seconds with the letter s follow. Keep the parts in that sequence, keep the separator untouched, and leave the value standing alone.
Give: 10h31
